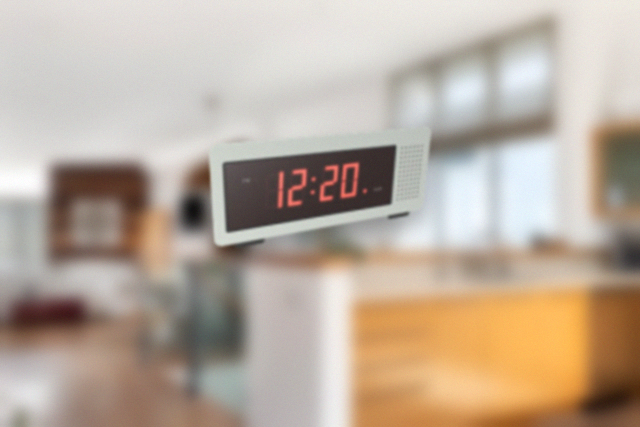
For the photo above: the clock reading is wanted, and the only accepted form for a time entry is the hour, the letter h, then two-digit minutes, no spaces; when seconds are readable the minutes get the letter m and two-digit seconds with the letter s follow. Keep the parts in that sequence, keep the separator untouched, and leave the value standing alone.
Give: 12h20
